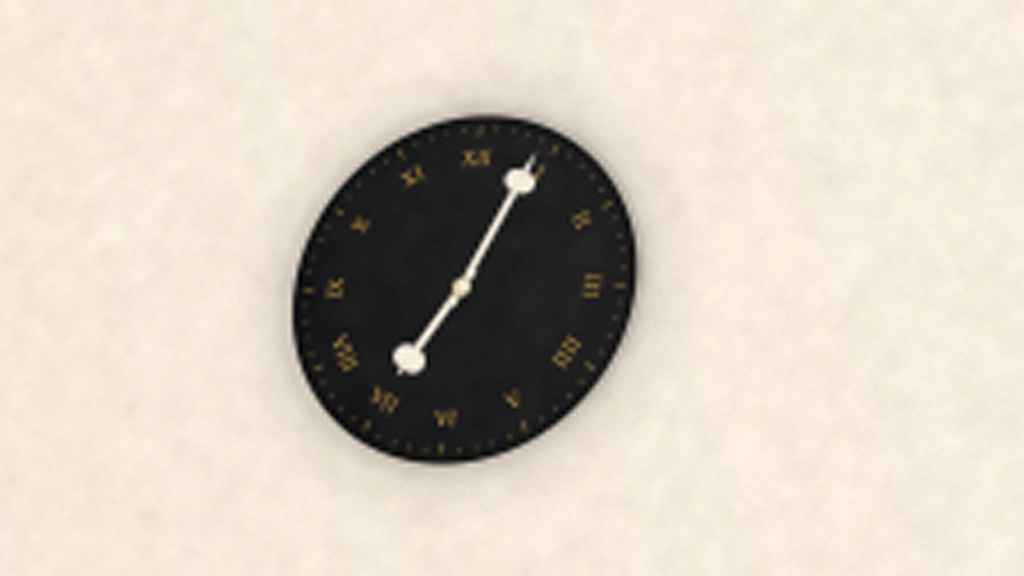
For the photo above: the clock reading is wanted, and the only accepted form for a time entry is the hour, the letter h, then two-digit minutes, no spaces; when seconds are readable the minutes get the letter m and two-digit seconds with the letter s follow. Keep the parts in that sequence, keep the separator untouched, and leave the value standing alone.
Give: 7h04
